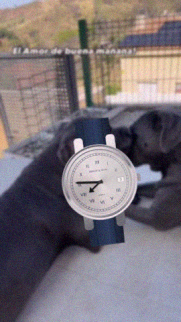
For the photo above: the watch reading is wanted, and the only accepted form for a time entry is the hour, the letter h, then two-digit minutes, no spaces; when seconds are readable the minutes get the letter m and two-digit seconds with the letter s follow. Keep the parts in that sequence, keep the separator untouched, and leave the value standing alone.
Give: 7h46
